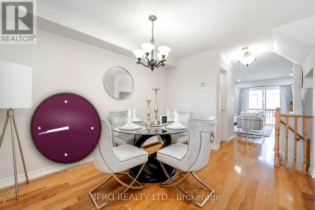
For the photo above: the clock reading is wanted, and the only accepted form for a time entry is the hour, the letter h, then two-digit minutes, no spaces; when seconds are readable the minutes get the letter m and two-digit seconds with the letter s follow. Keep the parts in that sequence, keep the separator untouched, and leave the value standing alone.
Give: 8h43
